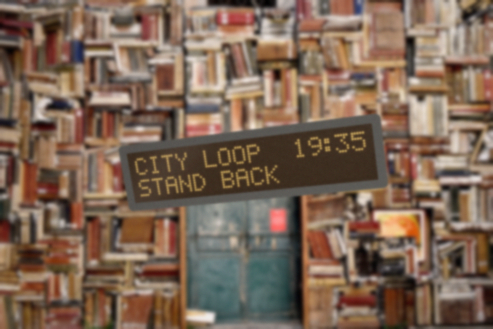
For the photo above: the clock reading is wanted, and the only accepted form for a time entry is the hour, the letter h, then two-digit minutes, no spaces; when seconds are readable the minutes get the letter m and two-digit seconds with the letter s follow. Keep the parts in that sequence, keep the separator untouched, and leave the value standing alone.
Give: 19h35
